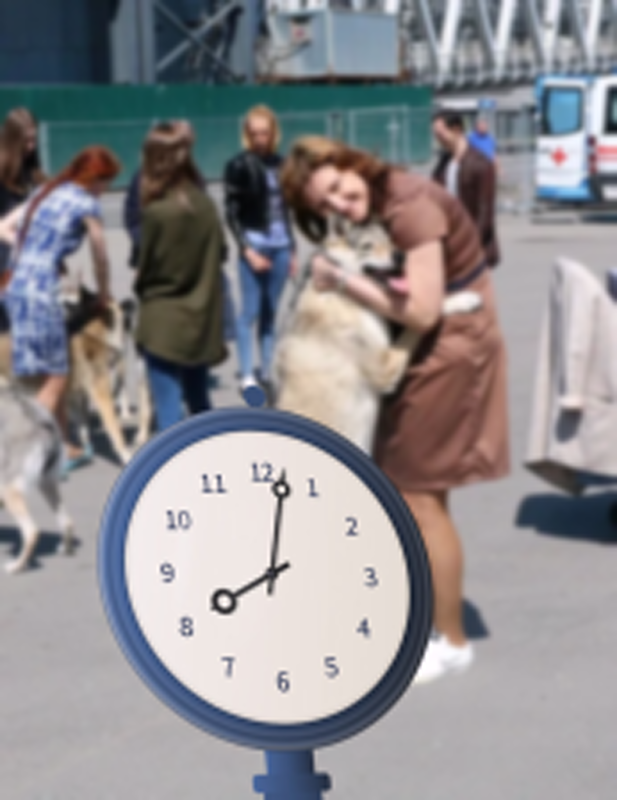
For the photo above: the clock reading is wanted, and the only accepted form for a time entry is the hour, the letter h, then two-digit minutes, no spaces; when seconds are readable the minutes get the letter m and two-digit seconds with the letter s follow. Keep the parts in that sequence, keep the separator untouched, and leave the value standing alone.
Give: 8h02
